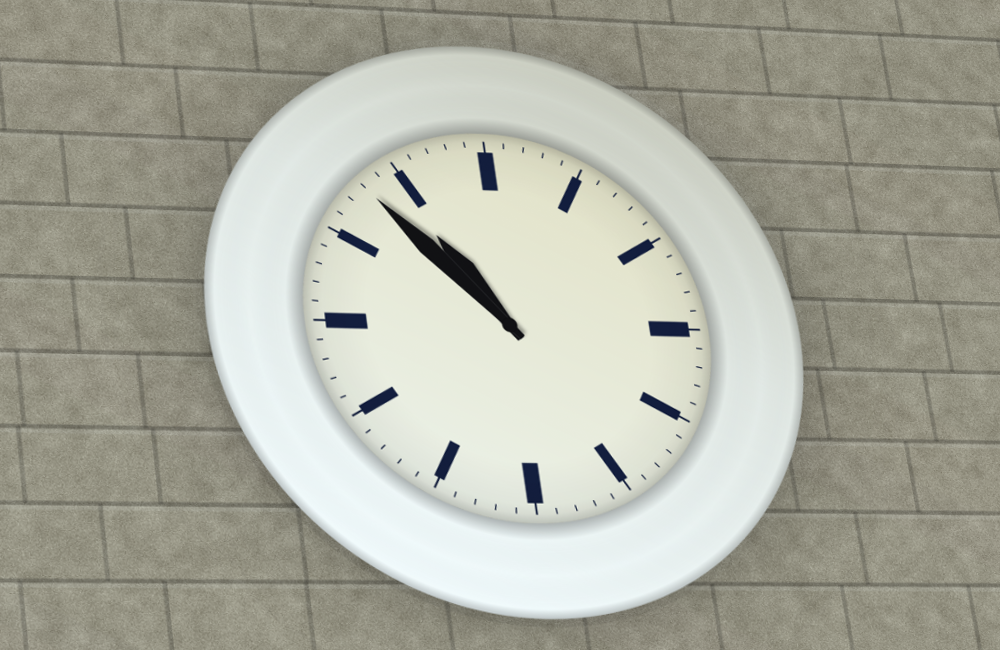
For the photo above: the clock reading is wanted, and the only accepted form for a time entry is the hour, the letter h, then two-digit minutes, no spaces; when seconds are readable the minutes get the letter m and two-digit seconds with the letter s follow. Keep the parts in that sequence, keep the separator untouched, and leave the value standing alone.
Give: 10h53
